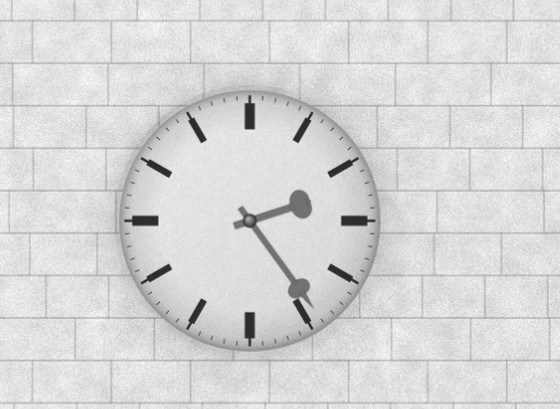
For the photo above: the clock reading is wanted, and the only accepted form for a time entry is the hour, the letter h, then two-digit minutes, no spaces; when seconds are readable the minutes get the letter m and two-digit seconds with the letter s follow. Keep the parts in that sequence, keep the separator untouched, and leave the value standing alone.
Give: 2h24
